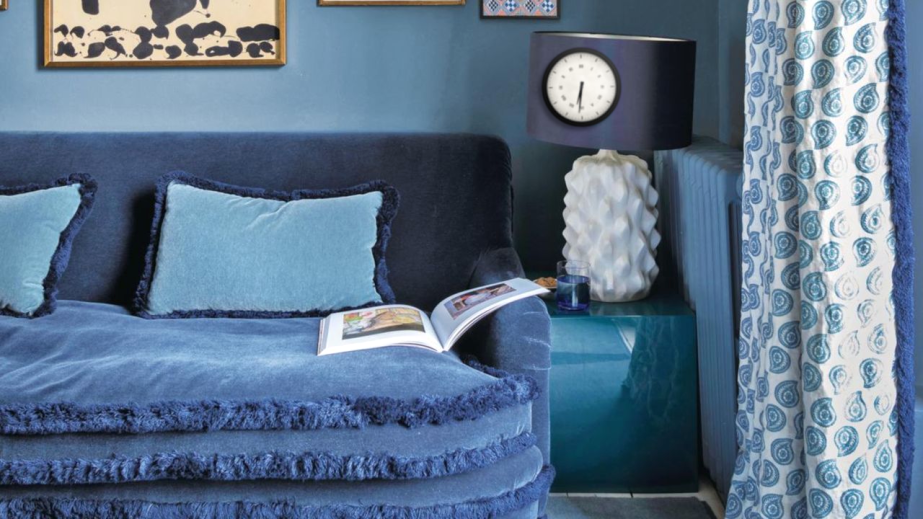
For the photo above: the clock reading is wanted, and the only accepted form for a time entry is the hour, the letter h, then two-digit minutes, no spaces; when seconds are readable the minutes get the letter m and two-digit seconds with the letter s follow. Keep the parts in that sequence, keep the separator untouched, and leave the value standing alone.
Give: 6h31
